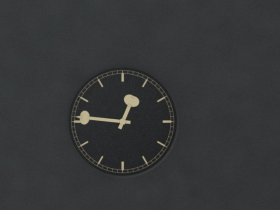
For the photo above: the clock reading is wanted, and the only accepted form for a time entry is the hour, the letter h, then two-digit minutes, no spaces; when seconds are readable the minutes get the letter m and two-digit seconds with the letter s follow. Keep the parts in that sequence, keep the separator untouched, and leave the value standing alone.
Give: 12h46
